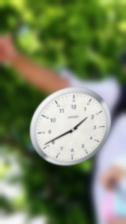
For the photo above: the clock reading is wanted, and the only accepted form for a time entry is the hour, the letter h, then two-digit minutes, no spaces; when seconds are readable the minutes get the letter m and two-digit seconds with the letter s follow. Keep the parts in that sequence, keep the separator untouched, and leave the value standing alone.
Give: 1h41
